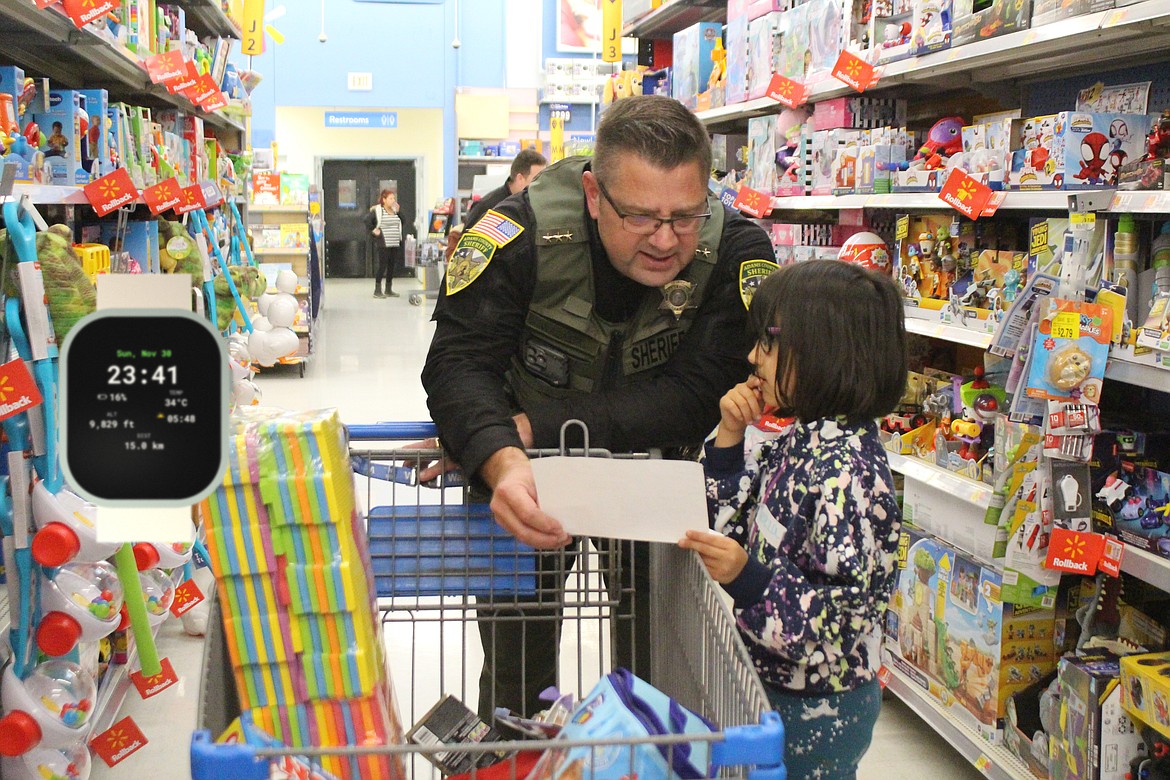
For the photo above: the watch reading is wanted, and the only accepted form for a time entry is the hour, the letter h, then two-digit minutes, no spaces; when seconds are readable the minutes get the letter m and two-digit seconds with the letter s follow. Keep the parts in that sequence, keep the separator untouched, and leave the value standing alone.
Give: 23h41
